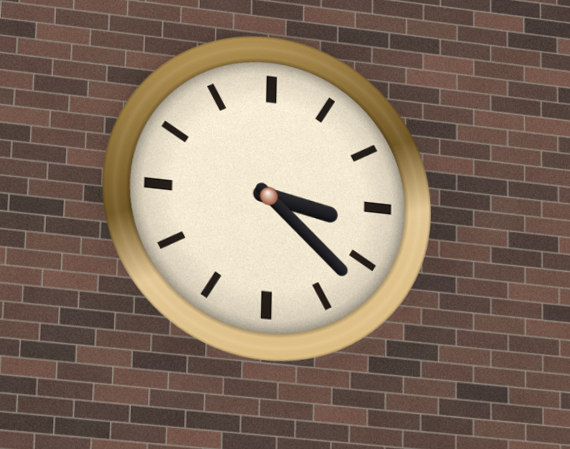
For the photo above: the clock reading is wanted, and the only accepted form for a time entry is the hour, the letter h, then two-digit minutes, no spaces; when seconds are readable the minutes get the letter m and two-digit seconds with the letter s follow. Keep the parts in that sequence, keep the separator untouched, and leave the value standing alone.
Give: 3h22
